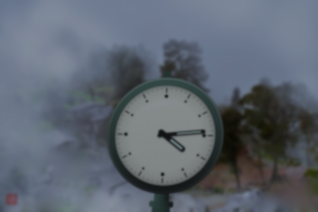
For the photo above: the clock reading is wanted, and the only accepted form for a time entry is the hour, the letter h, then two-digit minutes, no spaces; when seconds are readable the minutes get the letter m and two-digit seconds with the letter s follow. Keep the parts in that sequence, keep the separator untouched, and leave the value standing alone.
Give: 4h14
